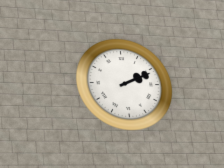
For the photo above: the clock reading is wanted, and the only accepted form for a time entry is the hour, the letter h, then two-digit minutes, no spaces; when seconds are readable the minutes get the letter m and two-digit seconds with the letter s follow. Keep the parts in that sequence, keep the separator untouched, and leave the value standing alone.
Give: 2h11
